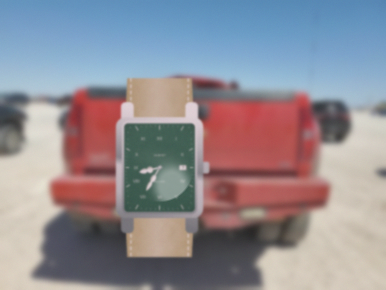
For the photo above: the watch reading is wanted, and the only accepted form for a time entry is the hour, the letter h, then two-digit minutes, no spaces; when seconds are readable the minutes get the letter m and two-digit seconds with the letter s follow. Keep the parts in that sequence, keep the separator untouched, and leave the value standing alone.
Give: 8h35
